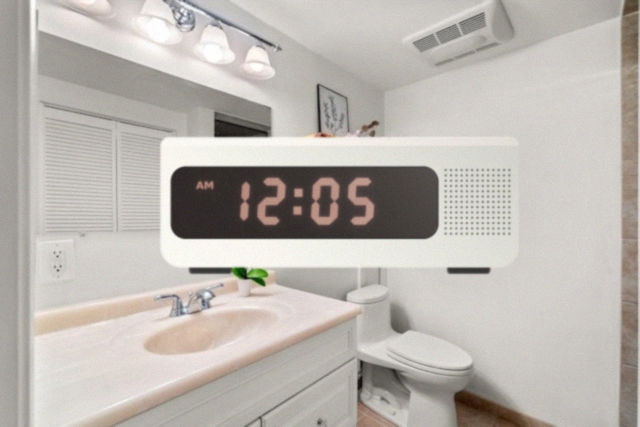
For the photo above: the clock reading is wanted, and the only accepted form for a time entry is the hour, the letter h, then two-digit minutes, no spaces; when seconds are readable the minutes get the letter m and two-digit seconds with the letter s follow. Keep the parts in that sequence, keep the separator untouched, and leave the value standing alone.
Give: 12h05
